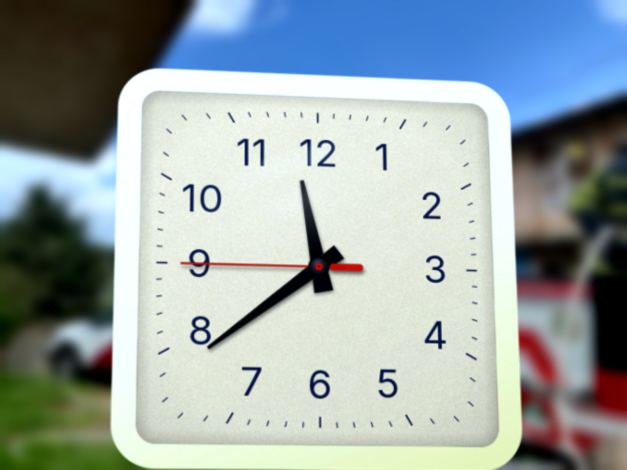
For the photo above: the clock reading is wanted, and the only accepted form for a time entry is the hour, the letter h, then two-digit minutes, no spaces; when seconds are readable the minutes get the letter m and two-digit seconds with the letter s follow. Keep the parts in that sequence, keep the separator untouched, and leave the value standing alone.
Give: 11h38m45s
